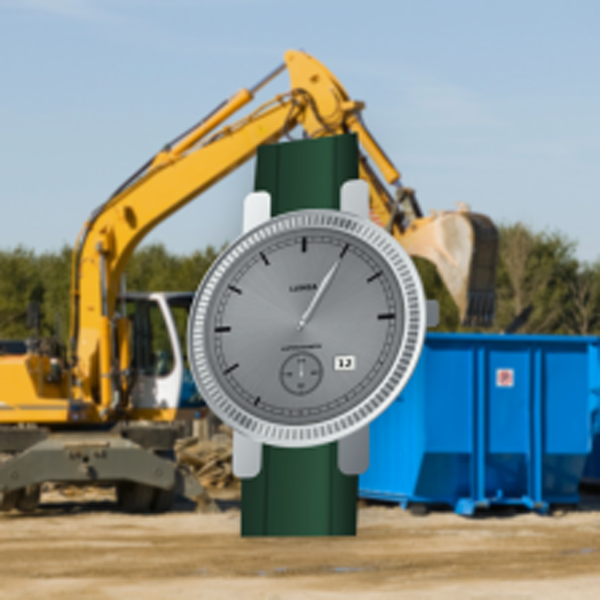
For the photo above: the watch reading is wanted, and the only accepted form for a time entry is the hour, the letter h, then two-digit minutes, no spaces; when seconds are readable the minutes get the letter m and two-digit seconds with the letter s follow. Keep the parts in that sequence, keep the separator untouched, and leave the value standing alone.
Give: 1h05
